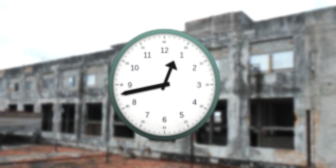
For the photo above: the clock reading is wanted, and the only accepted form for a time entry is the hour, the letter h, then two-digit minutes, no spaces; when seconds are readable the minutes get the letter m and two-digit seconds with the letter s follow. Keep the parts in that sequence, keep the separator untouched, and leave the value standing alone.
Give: 12h43
